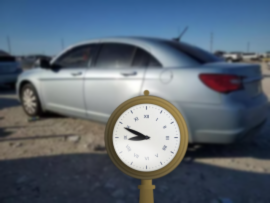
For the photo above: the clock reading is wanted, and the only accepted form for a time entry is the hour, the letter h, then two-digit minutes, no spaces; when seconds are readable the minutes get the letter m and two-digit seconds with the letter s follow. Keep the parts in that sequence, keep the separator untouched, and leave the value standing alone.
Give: 8h49
